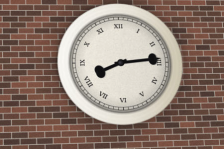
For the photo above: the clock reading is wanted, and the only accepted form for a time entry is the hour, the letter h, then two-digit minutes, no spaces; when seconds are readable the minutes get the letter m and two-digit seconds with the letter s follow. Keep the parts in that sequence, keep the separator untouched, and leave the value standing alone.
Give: 8h14
